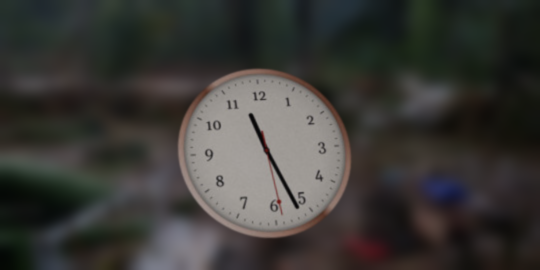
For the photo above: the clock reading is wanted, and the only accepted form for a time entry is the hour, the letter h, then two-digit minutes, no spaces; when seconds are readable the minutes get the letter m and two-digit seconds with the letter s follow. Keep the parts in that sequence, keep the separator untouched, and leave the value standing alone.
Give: 11h26m29s
